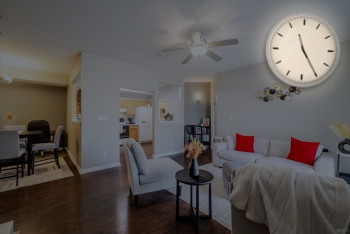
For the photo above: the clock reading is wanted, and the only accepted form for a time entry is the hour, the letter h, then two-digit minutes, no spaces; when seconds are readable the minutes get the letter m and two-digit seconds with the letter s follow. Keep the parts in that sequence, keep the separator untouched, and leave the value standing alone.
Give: 11h25
